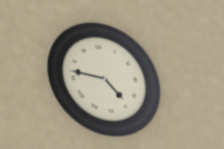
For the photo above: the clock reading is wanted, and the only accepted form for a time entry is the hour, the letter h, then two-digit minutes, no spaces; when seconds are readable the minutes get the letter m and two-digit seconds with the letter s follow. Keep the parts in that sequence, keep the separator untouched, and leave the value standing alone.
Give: 4h47
